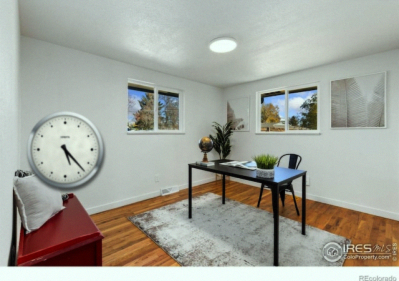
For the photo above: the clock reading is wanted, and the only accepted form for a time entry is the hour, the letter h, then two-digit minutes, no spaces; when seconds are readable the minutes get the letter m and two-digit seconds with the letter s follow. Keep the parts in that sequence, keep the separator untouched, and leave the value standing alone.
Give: 5h23
